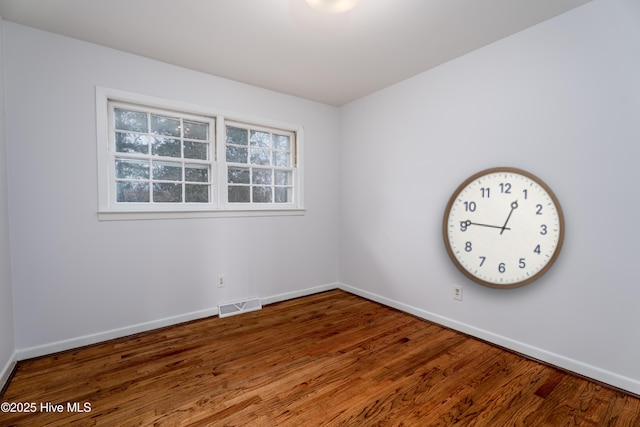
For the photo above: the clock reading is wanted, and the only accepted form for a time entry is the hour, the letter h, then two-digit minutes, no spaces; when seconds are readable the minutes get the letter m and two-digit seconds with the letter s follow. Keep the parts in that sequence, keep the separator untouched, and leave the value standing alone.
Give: 12h46
